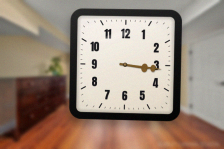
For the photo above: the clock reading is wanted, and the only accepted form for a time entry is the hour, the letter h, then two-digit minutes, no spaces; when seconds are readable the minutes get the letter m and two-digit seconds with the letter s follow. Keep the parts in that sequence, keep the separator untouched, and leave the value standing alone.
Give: 3h16
